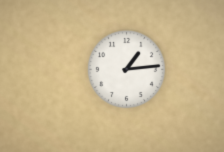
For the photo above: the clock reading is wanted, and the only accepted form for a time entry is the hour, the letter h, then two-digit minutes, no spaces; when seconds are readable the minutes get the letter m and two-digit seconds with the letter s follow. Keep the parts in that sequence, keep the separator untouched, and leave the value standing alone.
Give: 1h14
